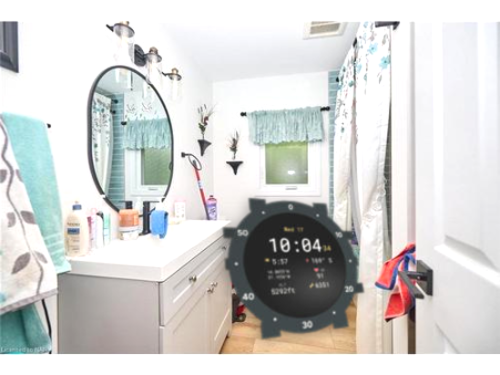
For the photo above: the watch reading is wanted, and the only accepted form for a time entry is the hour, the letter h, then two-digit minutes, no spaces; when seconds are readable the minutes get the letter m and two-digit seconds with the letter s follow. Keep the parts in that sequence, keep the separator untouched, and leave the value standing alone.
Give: 10h04
